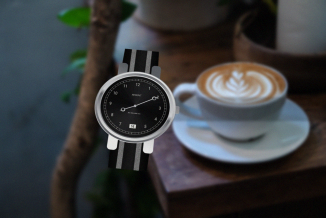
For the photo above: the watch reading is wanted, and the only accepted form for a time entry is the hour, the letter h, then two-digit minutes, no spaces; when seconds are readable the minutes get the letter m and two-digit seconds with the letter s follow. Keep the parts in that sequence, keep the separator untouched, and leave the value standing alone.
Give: 8h10
